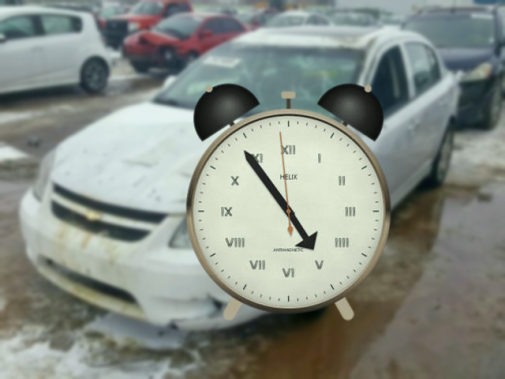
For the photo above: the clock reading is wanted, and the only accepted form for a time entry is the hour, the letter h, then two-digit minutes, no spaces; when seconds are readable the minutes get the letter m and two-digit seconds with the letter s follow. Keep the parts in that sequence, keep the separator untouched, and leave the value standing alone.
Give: 4h53m59s
